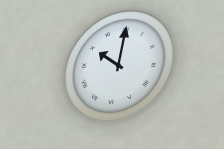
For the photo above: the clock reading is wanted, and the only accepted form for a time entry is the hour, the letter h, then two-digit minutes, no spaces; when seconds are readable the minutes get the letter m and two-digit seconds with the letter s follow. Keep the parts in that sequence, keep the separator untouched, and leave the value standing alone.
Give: 10h00
